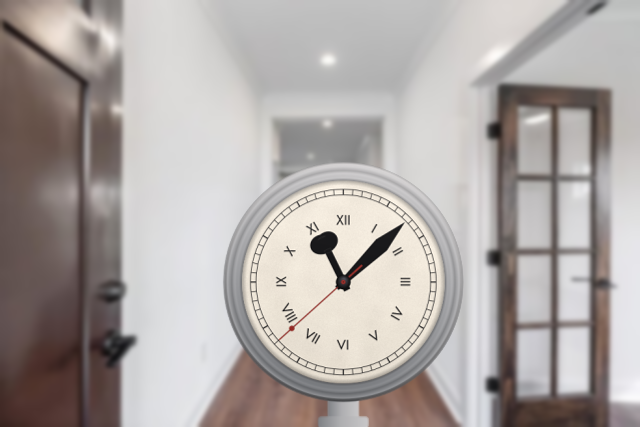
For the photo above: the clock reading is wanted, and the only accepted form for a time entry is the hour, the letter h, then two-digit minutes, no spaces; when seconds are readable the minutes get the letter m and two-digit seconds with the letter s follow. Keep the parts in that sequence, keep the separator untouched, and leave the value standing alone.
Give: 11h07m38s
